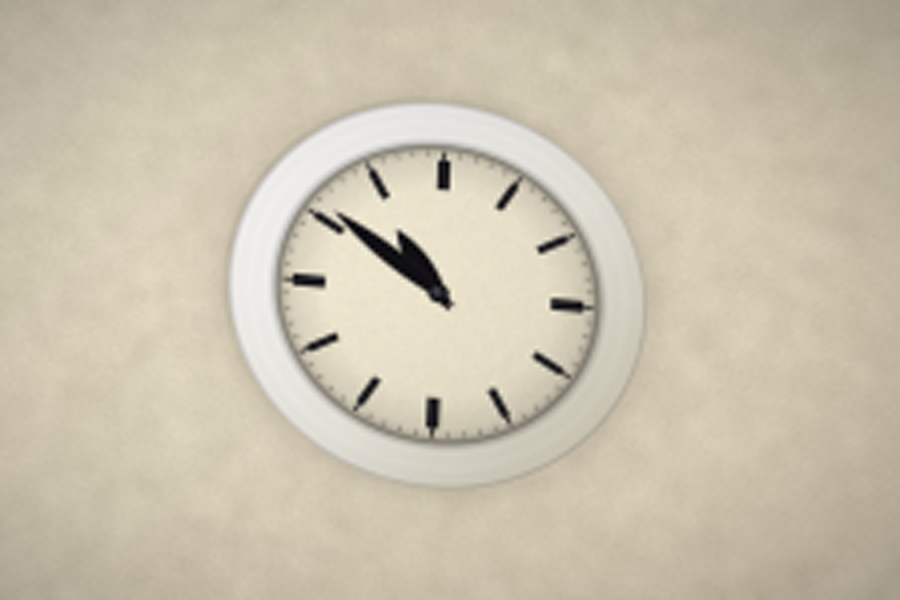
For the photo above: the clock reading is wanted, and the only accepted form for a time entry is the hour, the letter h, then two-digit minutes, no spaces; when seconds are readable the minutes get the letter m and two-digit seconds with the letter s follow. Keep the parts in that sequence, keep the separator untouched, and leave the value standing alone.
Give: 10h51
